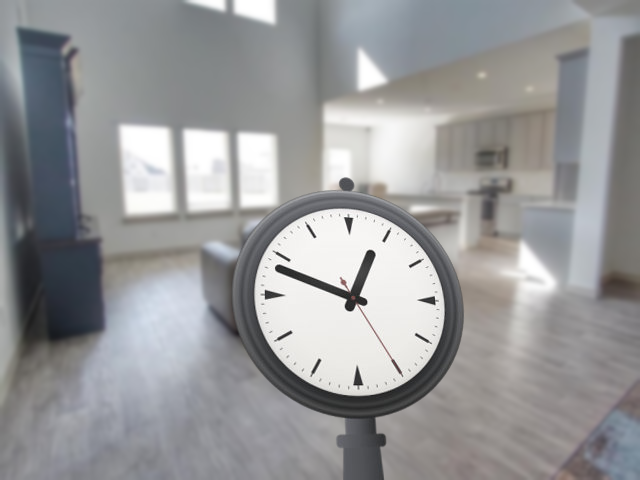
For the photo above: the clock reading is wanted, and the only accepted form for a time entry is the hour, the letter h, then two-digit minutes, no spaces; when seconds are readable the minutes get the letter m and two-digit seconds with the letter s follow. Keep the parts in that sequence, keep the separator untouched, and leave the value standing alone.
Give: 12h48m25s
